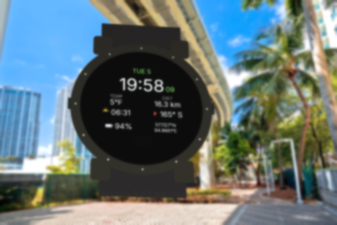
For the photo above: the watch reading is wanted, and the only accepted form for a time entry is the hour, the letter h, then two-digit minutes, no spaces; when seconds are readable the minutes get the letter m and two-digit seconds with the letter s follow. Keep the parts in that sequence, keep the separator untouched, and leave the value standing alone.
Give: 19h58
